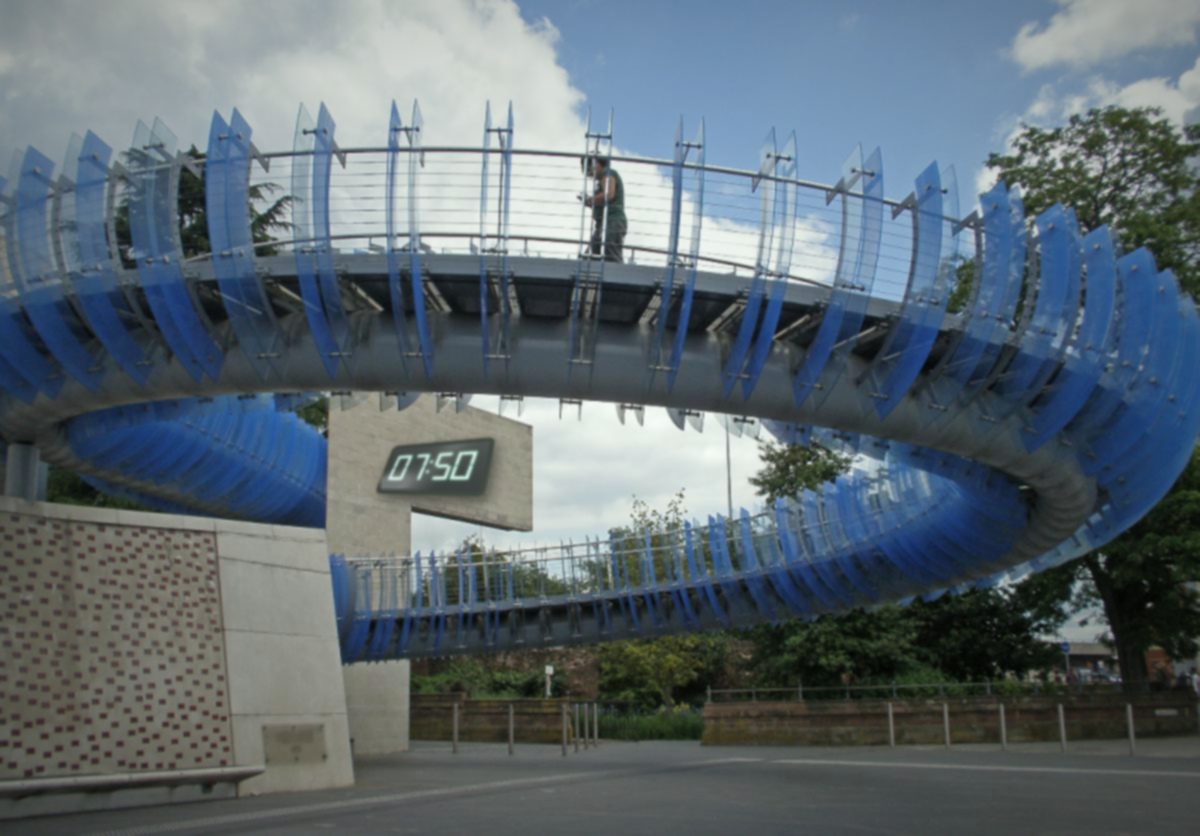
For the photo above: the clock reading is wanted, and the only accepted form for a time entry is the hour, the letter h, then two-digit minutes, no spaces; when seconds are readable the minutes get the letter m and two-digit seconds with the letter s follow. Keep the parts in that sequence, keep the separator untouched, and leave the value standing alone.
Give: 7h50
